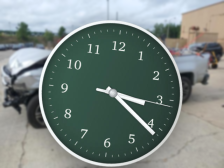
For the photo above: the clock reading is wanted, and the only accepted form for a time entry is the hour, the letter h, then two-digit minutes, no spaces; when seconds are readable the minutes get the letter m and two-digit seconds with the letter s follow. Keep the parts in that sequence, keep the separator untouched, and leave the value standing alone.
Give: 3h21m16s
